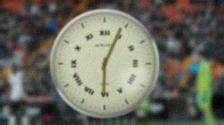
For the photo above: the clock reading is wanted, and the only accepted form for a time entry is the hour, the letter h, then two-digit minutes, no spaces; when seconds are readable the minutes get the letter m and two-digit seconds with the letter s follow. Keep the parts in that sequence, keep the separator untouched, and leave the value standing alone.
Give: 6h04
